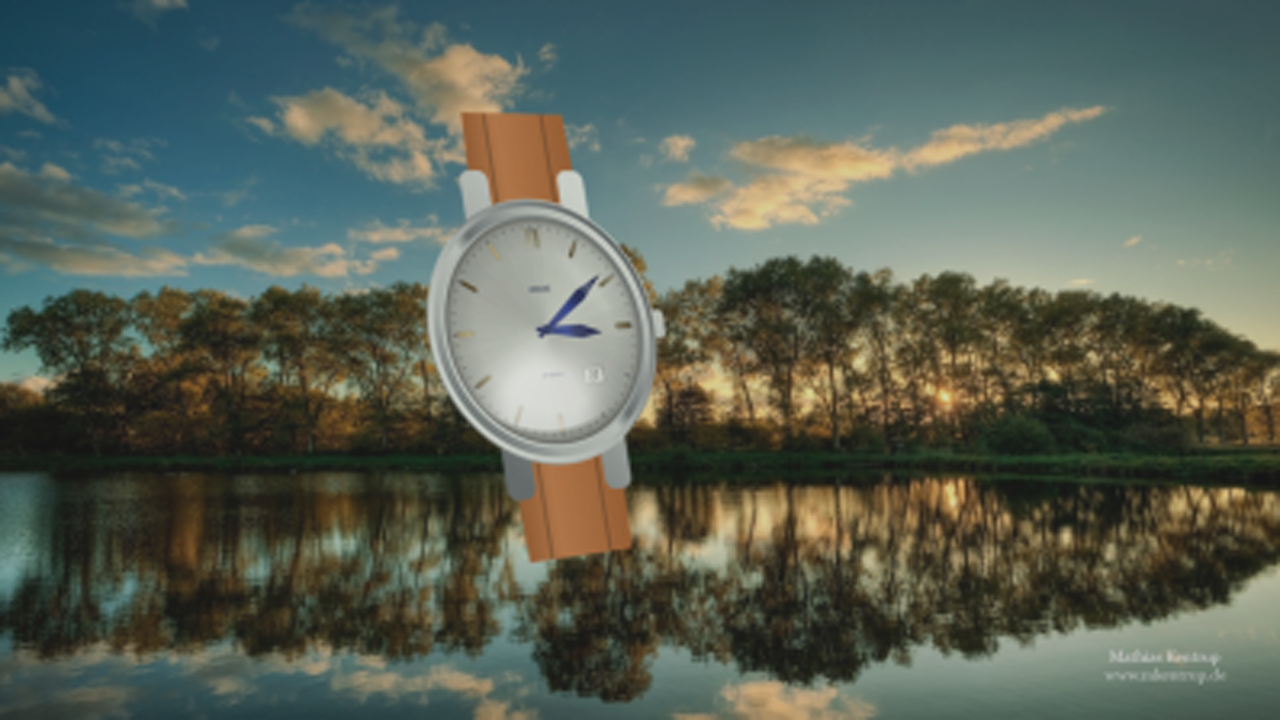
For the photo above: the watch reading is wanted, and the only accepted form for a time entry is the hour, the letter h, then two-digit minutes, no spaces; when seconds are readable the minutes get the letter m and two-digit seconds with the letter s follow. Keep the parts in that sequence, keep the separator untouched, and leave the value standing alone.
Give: 3h09
